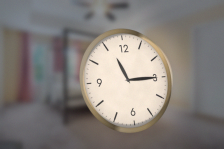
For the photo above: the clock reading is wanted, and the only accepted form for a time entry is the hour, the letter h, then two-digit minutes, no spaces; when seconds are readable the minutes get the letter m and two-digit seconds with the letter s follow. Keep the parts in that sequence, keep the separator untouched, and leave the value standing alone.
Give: 11h15
